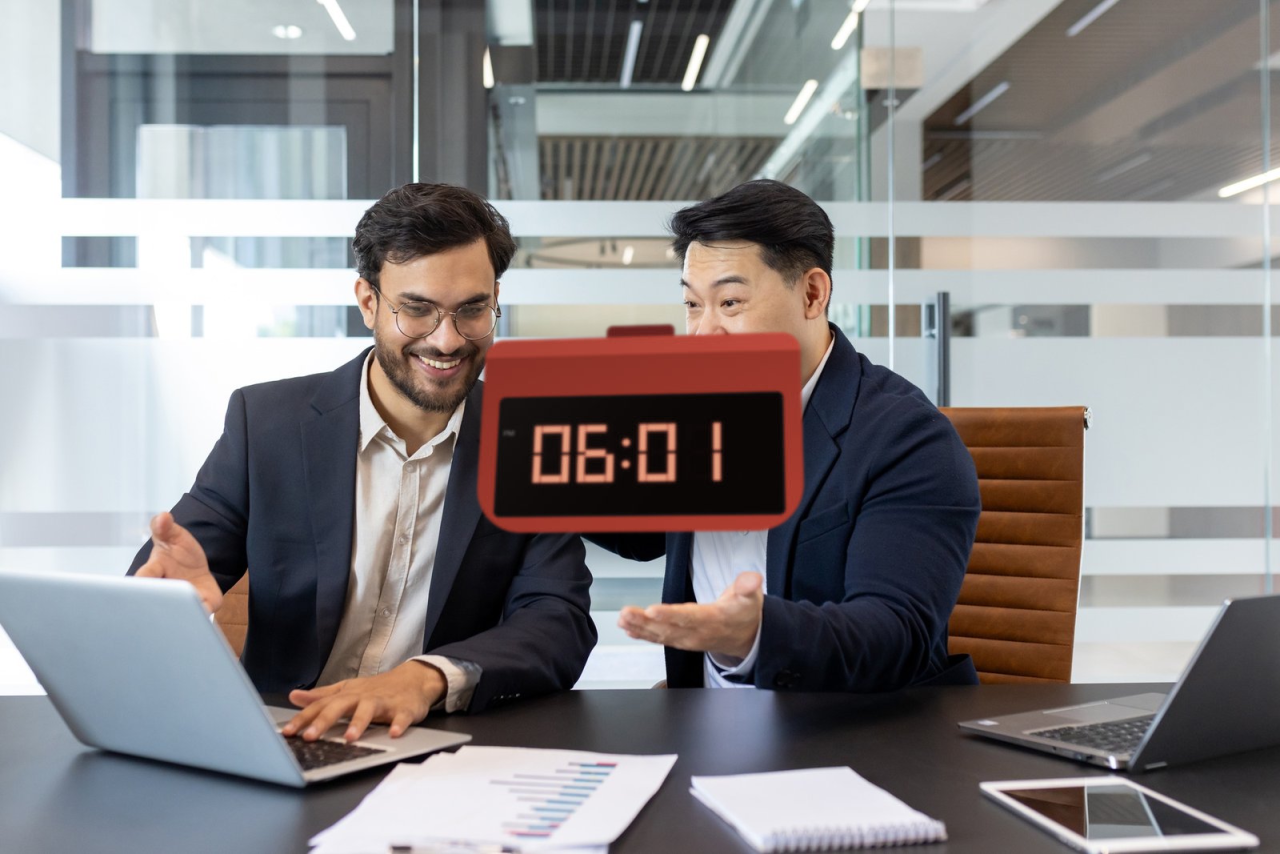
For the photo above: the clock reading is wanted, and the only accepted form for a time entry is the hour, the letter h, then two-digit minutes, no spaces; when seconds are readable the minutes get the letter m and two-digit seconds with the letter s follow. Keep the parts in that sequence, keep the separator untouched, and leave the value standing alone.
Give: 6h01
